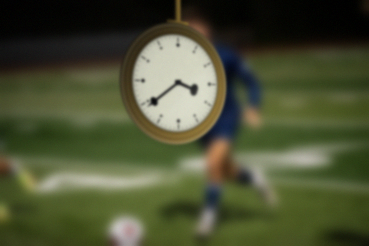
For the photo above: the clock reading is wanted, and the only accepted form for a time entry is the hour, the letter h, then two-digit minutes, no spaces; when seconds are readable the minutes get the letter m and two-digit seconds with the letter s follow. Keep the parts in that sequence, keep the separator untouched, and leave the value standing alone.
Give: 3h39
